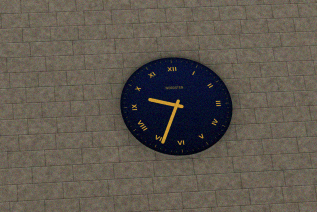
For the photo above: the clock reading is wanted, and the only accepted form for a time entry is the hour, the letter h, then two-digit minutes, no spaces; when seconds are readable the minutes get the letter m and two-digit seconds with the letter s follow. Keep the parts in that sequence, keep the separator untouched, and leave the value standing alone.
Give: 9h34
